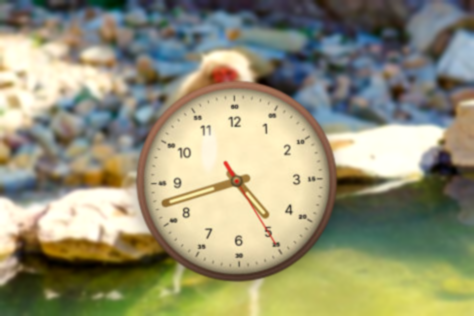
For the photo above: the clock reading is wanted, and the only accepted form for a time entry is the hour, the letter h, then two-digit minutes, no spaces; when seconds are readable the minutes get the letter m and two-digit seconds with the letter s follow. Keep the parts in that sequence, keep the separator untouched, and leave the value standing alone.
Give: 4h42m25s
